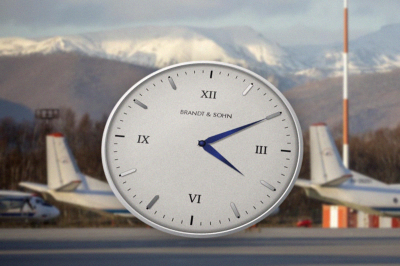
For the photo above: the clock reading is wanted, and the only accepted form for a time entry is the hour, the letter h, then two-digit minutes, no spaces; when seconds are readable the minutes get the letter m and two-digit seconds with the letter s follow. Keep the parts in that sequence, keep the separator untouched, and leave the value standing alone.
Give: 4h10
